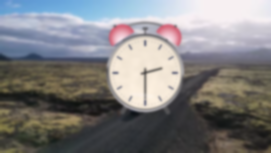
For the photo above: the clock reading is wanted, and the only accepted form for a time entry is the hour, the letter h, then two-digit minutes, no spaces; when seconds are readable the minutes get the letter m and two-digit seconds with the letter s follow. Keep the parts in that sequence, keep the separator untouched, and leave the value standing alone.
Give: 2h30
